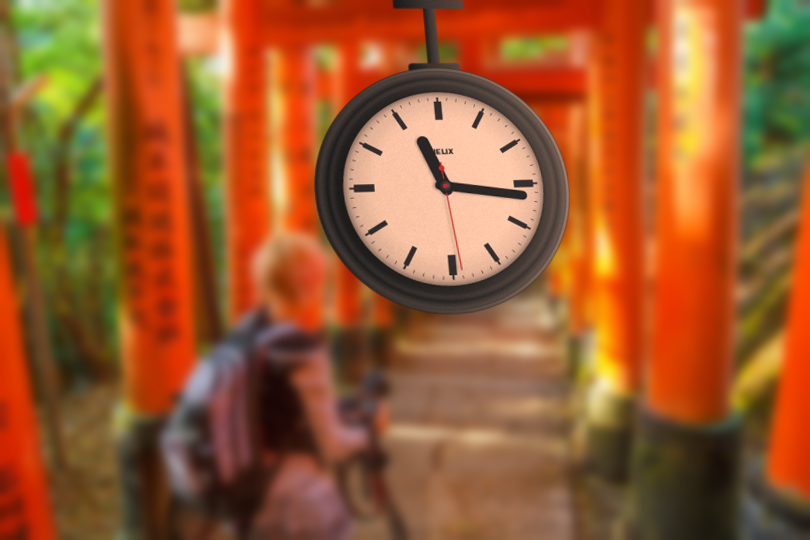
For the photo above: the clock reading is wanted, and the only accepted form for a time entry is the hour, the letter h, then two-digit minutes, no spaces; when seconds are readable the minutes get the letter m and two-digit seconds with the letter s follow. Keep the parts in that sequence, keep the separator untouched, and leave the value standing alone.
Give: 11h16m29s
